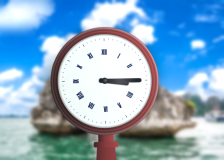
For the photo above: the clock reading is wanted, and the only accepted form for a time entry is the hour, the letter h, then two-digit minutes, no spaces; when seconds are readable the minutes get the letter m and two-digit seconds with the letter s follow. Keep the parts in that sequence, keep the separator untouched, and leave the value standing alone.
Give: 3h15
